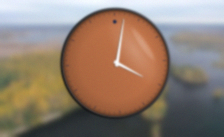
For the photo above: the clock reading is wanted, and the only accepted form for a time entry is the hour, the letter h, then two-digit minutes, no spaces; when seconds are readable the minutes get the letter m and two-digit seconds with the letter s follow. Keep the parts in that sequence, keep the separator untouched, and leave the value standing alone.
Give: 4h02
